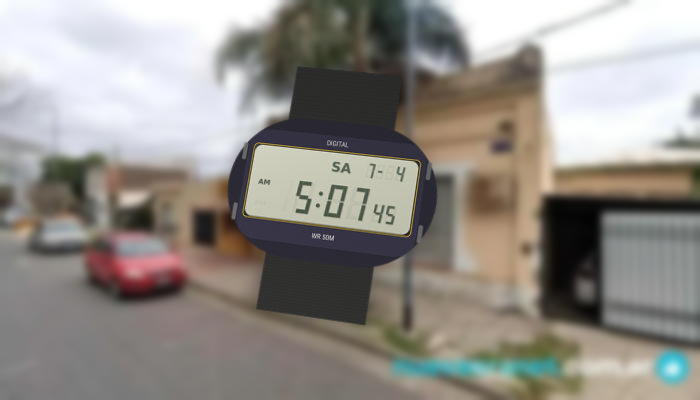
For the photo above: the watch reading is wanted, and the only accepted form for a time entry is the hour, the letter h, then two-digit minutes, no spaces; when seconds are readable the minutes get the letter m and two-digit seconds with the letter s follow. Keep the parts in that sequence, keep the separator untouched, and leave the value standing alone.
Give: 5h07m45s
